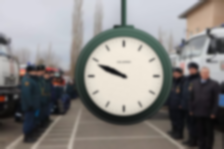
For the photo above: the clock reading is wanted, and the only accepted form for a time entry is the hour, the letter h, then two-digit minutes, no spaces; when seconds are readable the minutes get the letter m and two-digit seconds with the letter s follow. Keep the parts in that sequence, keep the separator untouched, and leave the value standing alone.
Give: 9h49
